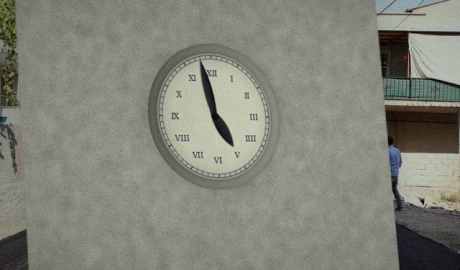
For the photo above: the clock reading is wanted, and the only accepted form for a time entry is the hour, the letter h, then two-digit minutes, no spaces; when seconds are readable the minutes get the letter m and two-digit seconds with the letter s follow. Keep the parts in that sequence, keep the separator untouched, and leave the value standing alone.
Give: 4h58
